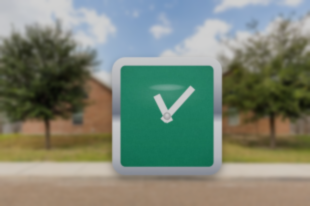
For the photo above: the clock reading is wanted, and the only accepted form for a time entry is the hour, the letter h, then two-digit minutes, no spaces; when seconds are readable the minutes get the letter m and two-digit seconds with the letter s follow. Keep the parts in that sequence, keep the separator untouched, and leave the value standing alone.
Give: 11h07
